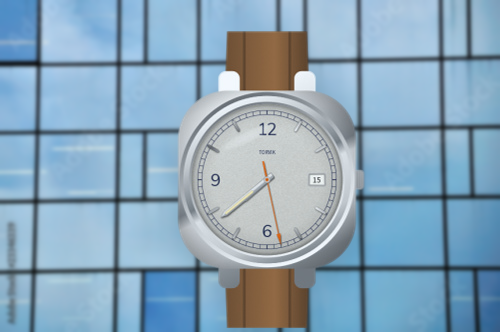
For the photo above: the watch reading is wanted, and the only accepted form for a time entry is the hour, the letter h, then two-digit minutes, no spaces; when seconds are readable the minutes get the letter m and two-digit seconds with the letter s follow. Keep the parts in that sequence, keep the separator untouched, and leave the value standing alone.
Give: 7h38m28s
